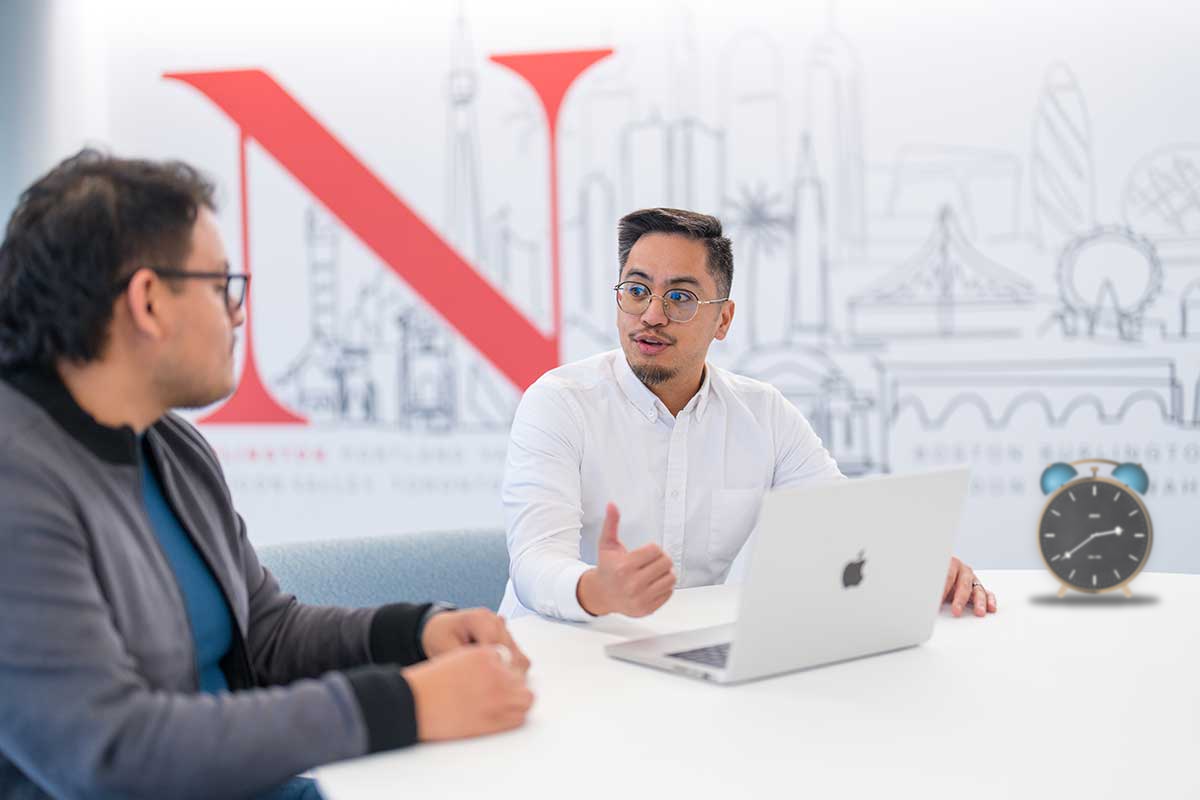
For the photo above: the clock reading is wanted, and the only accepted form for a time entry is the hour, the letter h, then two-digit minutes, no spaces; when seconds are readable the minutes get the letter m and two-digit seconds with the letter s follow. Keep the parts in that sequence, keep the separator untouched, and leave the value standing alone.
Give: 2h39
